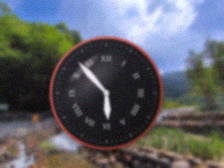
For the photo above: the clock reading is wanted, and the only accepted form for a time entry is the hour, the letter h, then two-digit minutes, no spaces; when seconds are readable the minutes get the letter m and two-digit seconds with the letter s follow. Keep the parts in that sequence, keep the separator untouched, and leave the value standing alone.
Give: 5h53
